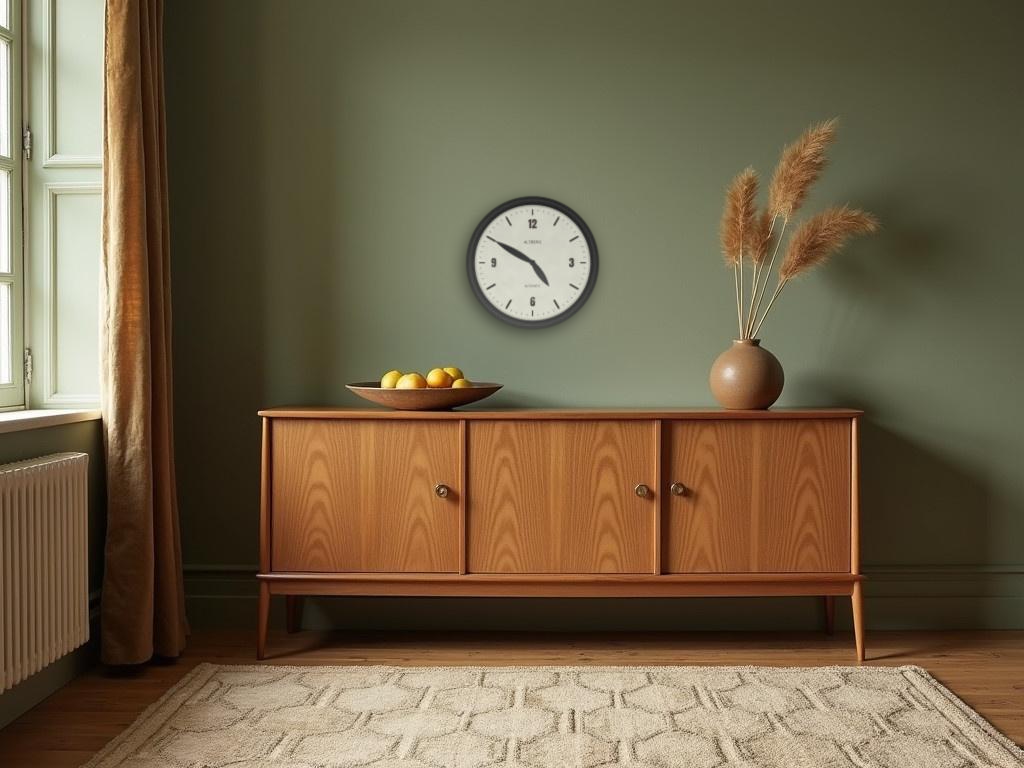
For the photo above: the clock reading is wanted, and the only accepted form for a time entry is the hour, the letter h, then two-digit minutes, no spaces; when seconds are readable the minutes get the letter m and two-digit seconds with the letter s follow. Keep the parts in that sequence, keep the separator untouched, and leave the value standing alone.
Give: 4h50
